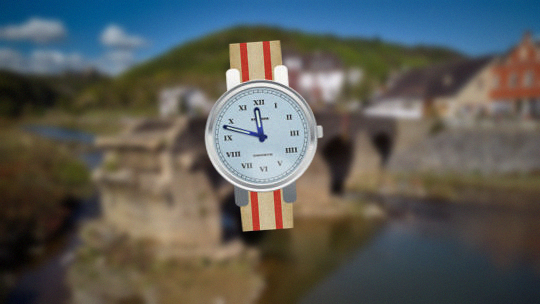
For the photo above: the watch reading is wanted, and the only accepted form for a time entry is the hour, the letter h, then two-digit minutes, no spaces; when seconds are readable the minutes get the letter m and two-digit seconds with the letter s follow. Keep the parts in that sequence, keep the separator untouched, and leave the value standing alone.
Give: 11h48
